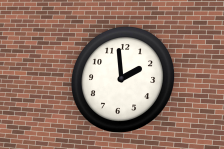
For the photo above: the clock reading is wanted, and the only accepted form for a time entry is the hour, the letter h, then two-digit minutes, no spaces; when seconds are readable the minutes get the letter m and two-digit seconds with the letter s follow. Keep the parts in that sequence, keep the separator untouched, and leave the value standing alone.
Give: 1h58
